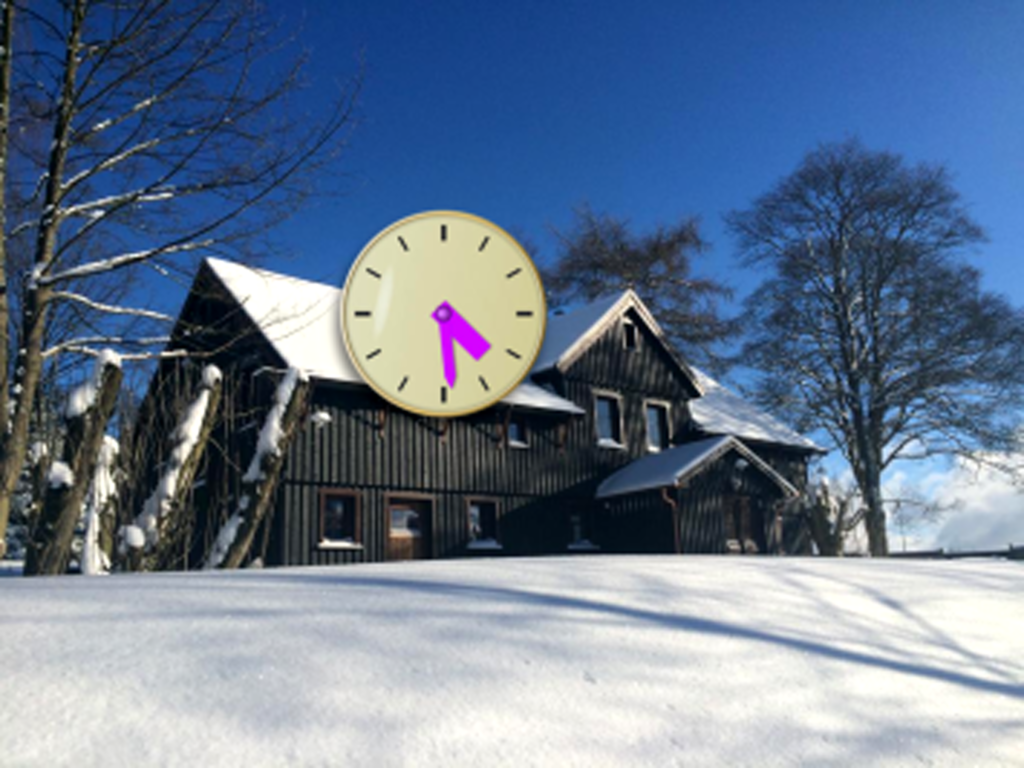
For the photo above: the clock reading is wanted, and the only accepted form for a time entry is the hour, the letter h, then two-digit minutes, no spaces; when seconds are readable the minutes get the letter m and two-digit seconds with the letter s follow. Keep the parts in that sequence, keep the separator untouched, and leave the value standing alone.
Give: 4h29
